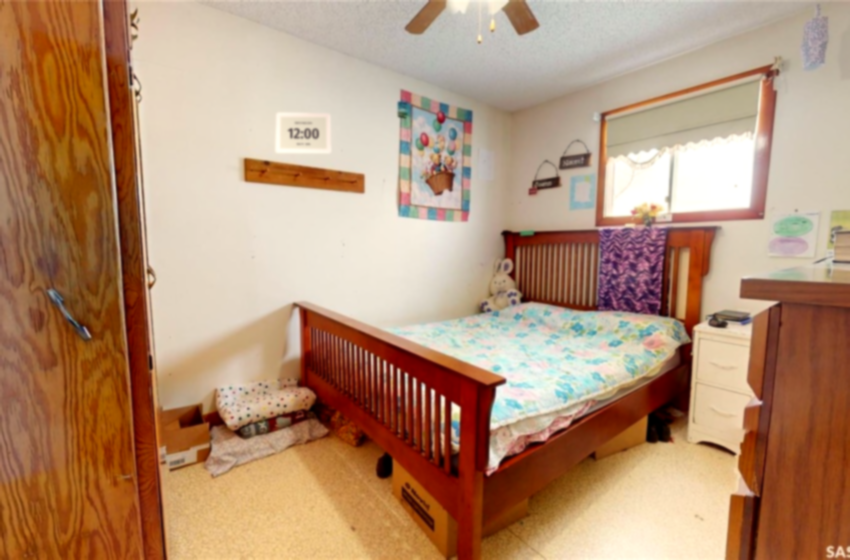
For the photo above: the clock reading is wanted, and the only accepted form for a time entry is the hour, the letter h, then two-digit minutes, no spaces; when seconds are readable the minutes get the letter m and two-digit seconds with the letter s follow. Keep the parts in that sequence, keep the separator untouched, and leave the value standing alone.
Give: 12h00
